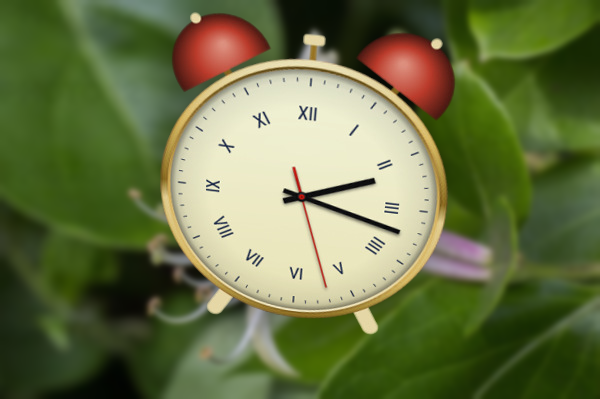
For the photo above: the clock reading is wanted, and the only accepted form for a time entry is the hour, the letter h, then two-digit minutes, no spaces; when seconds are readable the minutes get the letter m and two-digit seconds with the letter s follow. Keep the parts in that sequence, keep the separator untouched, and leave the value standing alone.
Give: 2h17m27s
